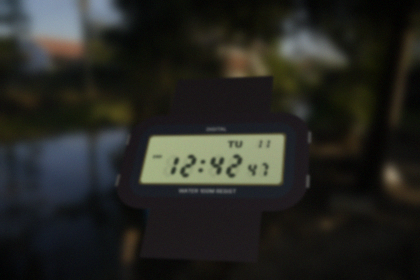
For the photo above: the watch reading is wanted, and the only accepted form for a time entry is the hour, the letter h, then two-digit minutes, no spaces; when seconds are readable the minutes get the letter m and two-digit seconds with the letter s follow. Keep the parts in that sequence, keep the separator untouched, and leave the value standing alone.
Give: 12h42m47s
